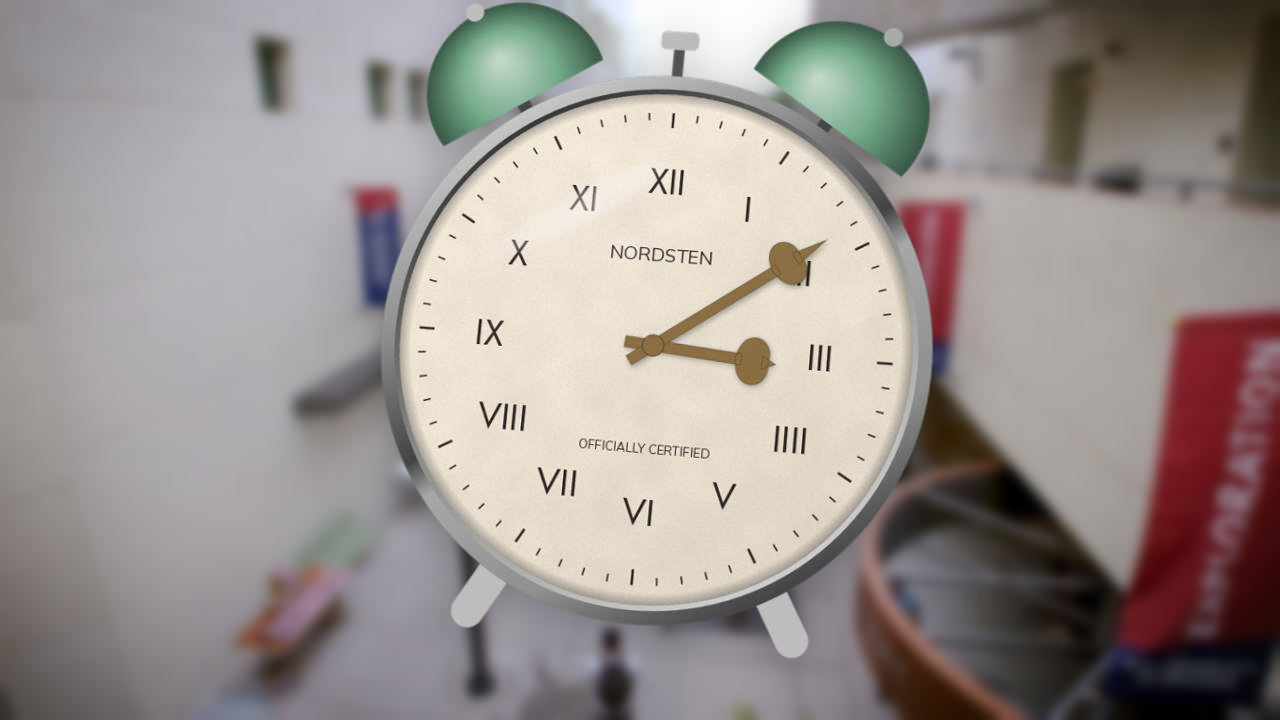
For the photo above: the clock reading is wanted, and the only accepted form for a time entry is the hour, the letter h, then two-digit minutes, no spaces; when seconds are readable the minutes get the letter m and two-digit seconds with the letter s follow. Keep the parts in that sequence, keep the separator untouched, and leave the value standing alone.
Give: 3h09
